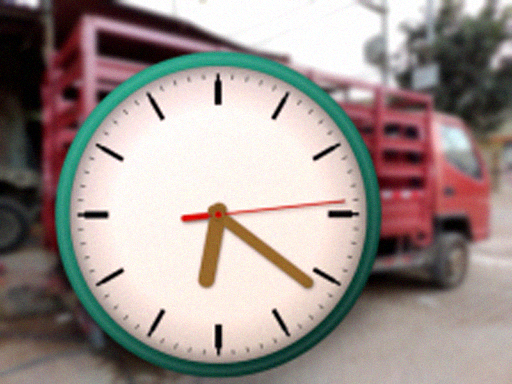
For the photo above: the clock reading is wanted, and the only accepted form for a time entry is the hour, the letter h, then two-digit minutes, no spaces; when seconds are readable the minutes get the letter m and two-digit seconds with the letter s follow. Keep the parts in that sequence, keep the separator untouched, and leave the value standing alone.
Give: 6h21m14s
